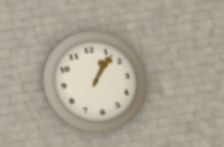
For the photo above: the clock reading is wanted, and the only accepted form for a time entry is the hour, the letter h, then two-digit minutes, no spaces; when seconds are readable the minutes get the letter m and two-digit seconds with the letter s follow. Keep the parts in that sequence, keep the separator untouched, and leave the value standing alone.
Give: 1h07
